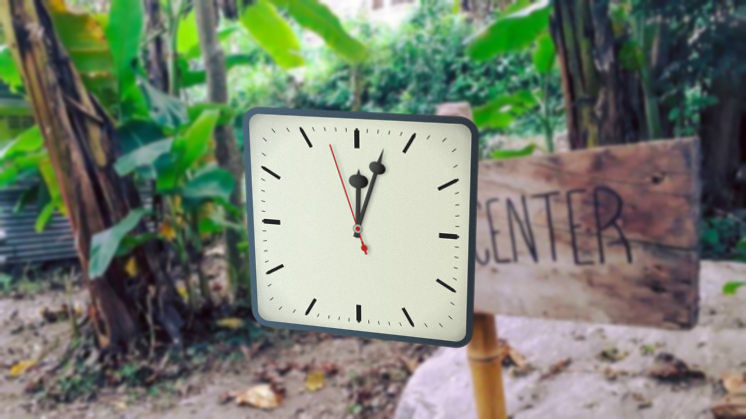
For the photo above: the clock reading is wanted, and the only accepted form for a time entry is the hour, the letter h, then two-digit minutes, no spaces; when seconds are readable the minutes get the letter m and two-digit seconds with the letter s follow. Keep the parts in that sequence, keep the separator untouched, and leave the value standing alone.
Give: 12h02m57s
